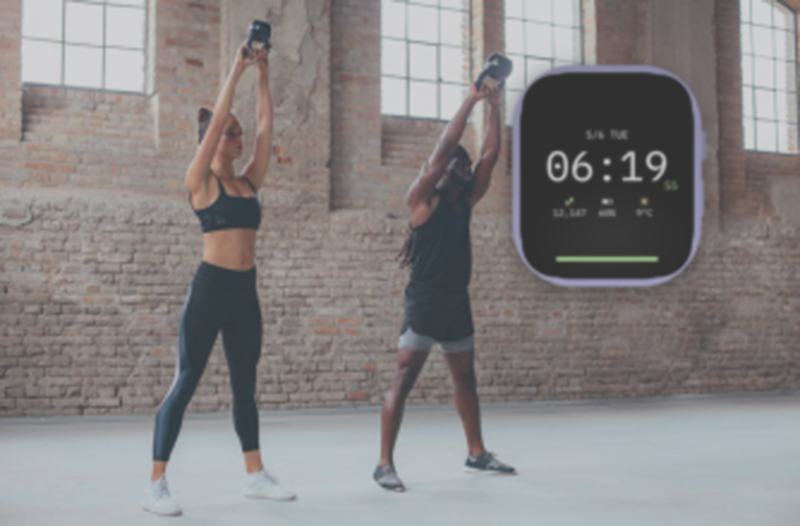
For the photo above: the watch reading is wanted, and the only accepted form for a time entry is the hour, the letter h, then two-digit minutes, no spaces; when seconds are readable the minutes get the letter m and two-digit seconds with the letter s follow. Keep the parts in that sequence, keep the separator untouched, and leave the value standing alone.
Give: 6h19
